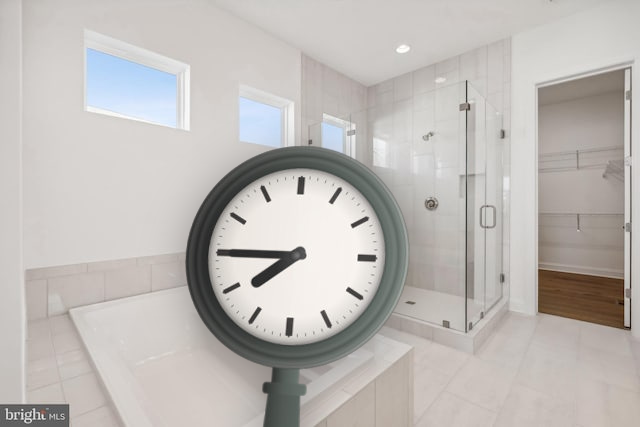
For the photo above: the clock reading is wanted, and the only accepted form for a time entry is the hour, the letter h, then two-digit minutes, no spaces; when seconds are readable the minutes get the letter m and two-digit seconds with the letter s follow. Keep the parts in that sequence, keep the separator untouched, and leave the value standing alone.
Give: 7h45
